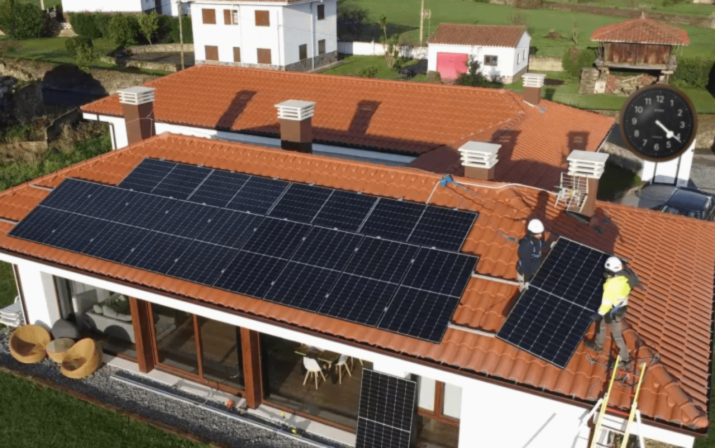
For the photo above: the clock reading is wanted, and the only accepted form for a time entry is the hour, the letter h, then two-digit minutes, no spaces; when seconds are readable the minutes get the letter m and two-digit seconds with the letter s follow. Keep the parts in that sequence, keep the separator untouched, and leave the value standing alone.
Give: 4h21
